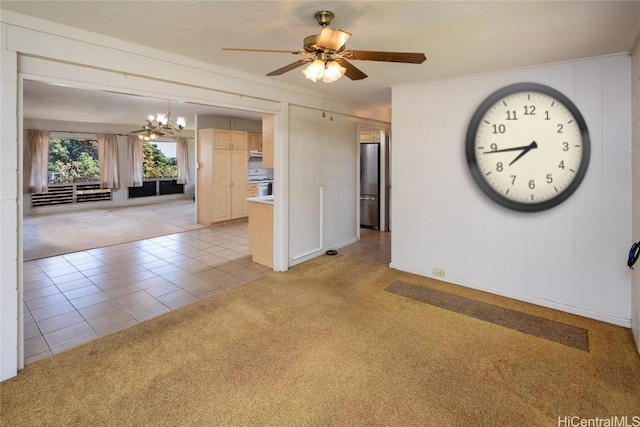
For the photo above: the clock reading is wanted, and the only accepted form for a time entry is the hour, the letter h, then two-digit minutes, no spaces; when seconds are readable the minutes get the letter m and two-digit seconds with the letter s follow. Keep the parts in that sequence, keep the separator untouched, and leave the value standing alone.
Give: 7h44
